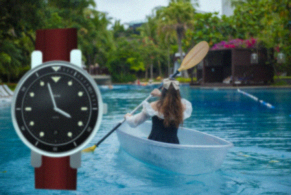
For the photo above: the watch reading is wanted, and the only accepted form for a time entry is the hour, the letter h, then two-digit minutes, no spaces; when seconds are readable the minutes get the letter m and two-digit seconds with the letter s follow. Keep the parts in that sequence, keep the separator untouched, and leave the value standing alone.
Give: 3h57
